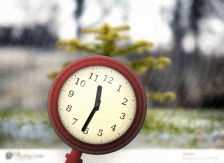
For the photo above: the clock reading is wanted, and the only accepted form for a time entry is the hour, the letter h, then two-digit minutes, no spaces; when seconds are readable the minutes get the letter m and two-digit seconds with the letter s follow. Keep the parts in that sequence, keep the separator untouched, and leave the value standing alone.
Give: 11h31
